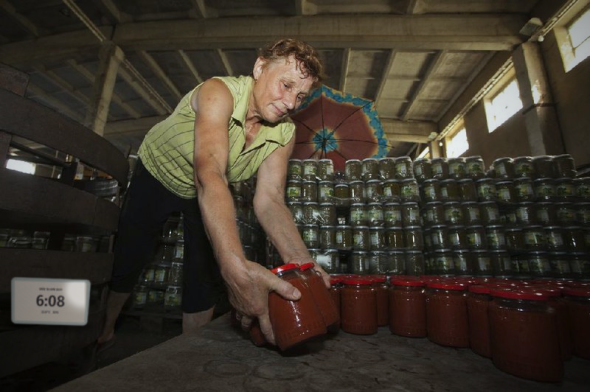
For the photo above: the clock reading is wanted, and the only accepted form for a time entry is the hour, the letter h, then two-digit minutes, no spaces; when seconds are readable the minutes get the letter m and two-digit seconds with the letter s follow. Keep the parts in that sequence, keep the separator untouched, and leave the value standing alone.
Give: 6h08
